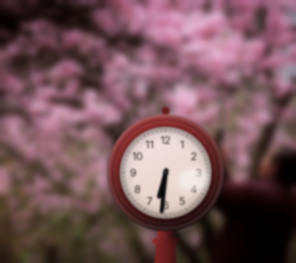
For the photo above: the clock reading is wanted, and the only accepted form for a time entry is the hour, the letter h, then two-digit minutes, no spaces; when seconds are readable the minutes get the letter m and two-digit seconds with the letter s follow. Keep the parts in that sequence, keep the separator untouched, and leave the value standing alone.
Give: 6h31
